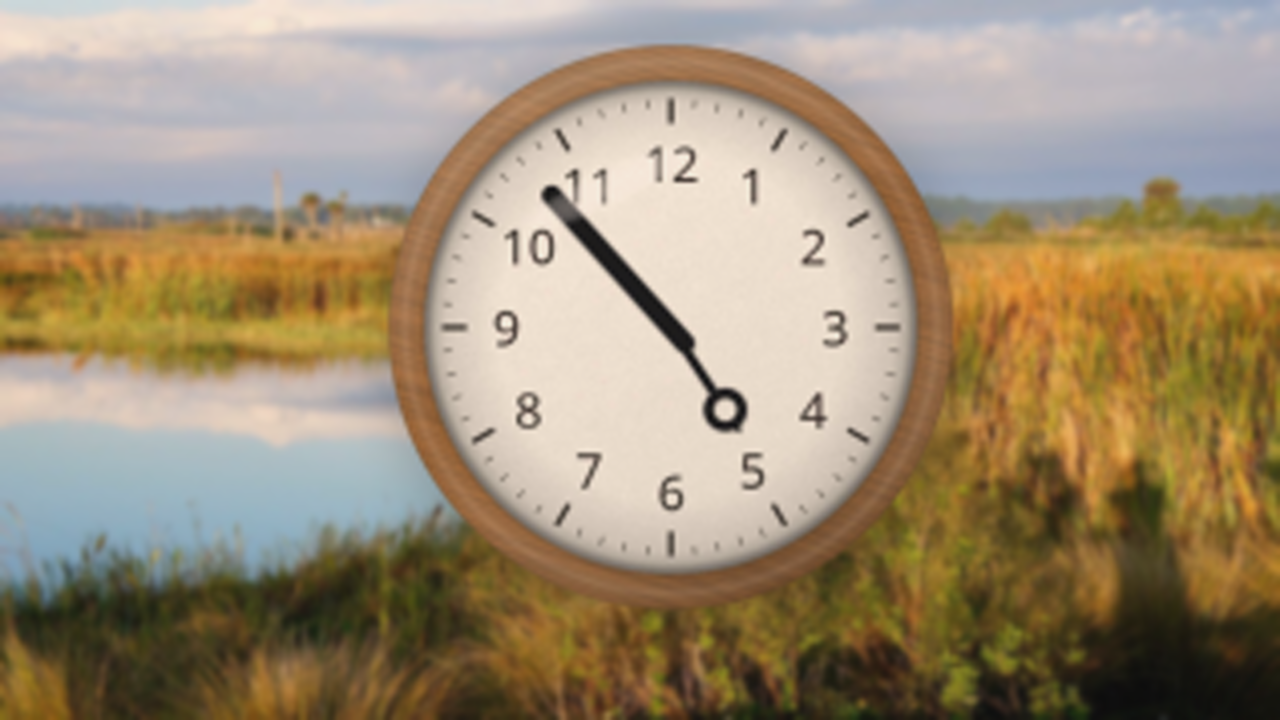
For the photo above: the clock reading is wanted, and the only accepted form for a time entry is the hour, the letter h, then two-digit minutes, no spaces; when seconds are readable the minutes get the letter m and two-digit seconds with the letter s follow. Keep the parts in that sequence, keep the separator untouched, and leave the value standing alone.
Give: 4h53
